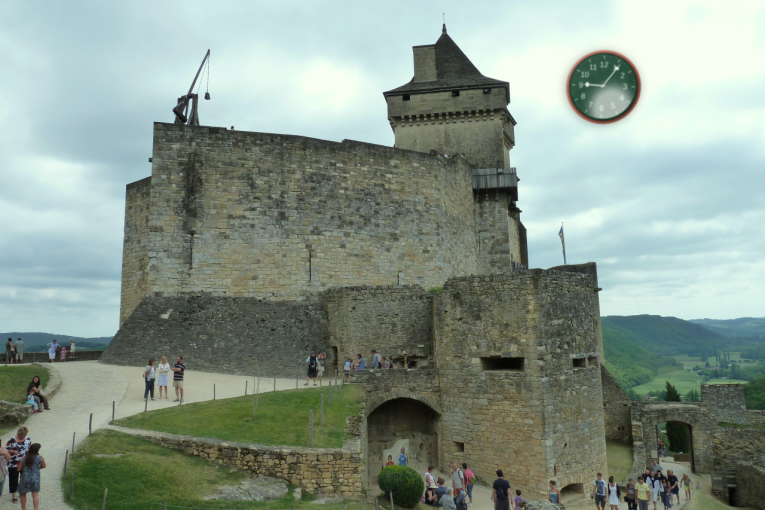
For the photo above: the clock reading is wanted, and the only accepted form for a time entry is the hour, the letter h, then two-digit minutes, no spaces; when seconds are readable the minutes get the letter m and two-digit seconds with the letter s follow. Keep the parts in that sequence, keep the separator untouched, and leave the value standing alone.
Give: 9h06
